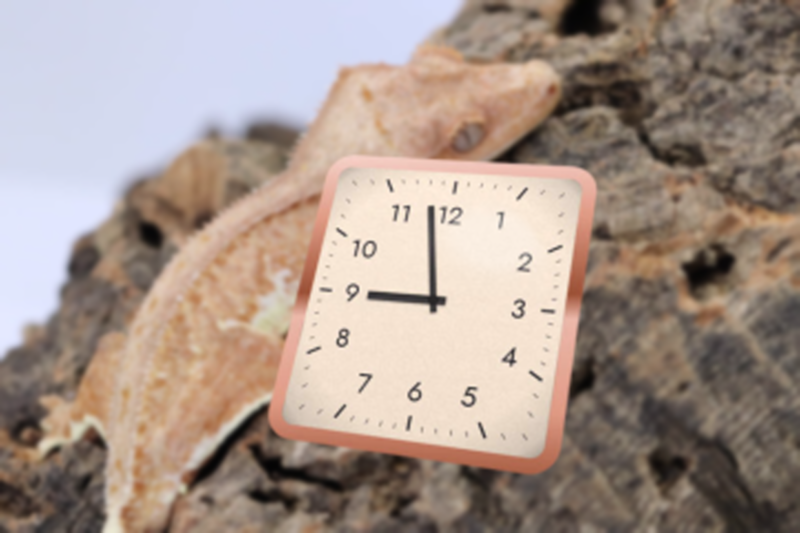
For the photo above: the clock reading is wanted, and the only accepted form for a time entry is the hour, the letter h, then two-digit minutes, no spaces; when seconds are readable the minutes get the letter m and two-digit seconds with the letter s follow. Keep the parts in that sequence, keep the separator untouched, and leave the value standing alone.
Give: 8h58
